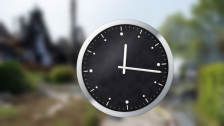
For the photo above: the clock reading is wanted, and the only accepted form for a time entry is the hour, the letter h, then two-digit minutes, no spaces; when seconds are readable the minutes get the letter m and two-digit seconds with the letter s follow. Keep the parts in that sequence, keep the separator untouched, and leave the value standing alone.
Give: 12h17
